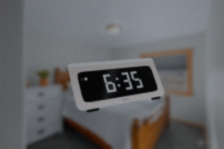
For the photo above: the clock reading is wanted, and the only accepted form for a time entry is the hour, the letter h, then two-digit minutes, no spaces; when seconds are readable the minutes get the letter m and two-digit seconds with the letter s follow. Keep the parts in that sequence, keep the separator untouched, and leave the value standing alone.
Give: 6h35
